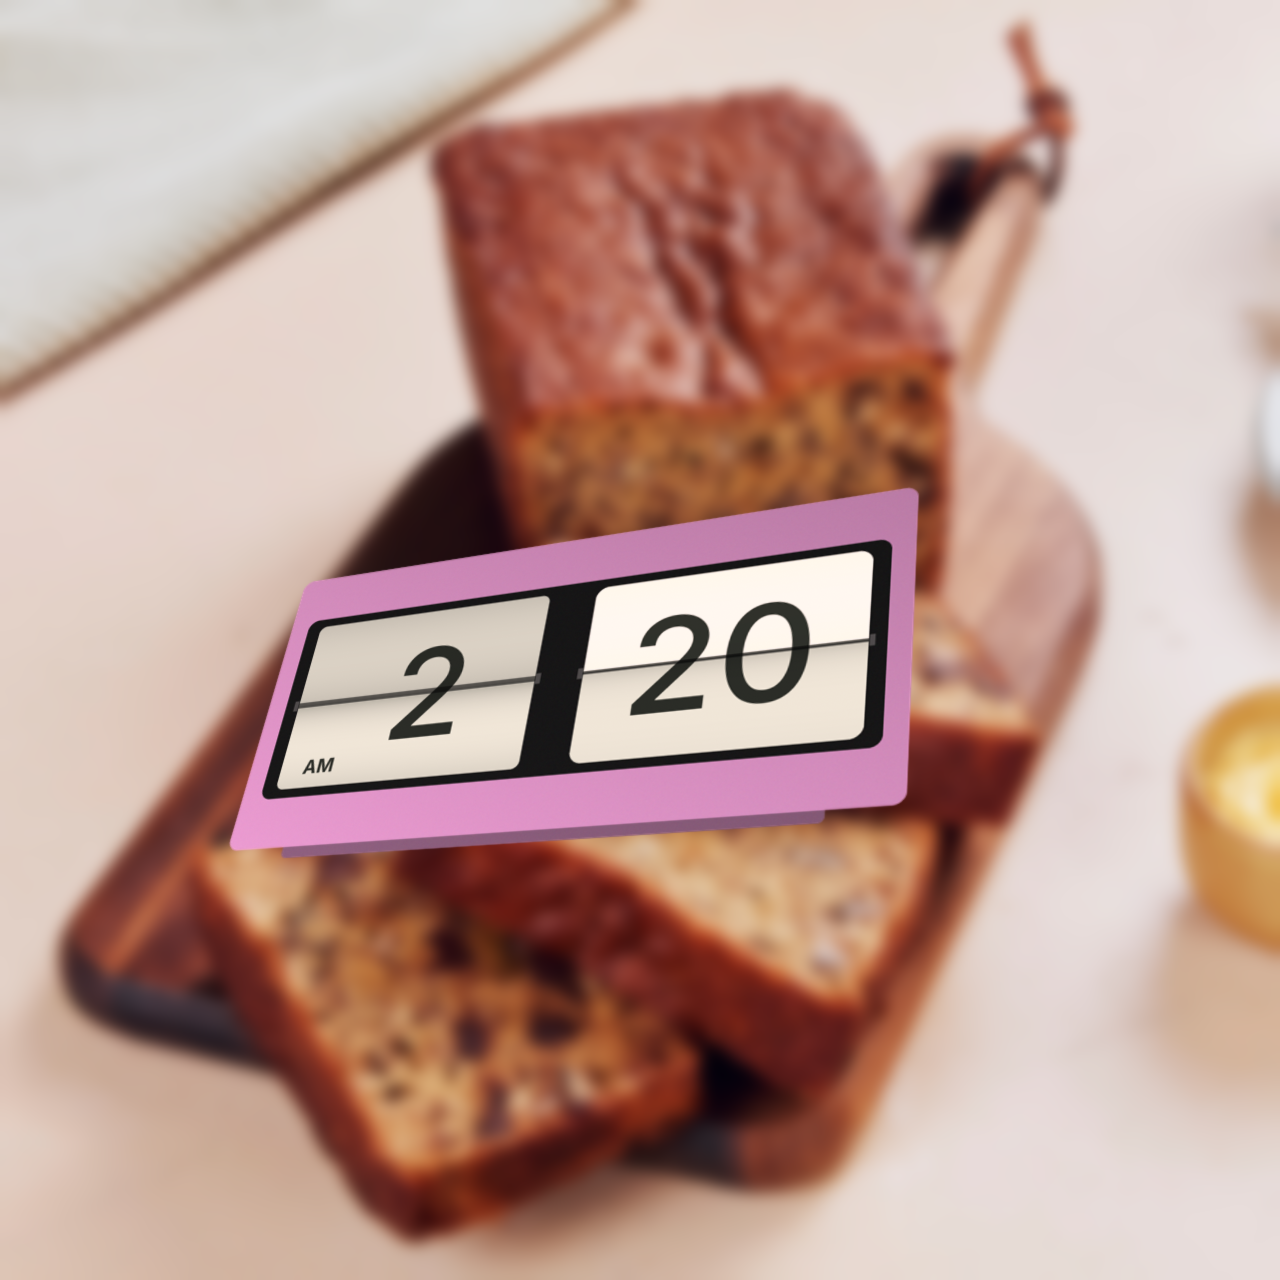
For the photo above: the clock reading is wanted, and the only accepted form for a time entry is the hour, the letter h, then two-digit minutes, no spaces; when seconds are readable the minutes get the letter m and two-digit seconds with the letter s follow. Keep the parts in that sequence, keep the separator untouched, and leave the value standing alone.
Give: 2h20
